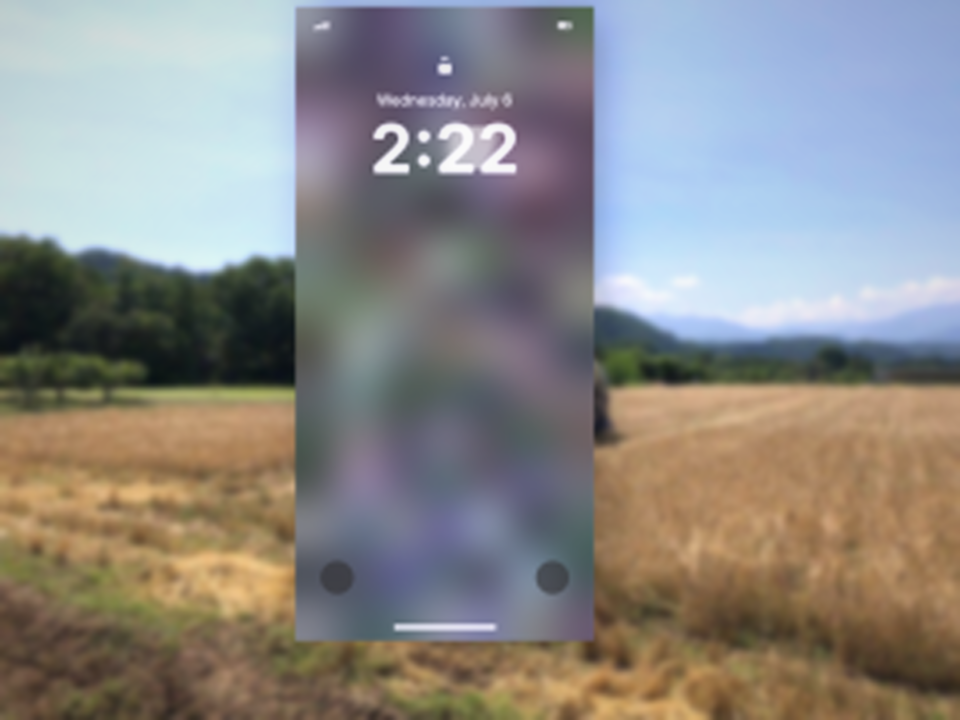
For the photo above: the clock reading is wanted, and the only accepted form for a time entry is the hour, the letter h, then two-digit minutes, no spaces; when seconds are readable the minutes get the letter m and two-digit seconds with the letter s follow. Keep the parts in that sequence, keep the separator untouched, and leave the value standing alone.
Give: 2h22
